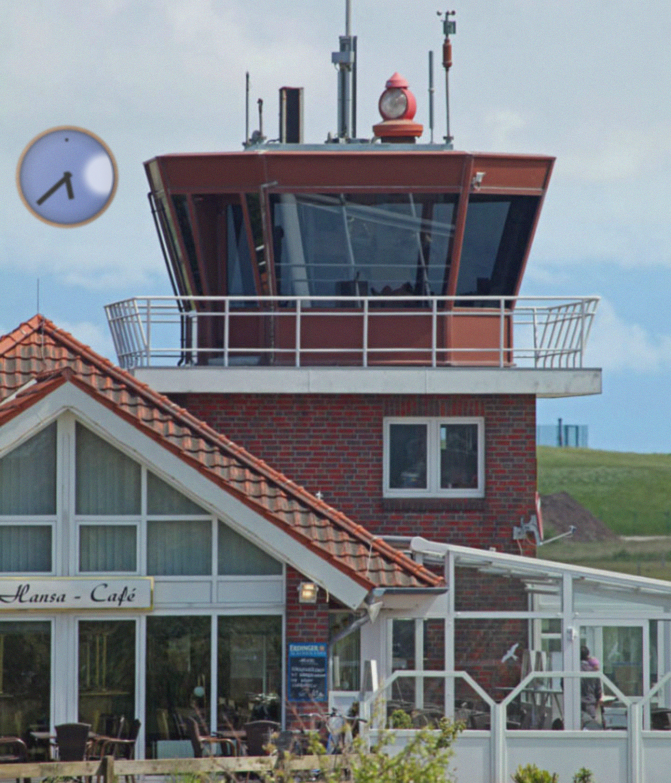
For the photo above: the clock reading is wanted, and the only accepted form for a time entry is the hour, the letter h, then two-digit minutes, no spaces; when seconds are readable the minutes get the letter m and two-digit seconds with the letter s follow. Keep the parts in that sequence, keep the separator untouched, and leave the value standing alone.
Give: 5h38
